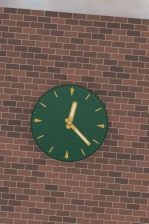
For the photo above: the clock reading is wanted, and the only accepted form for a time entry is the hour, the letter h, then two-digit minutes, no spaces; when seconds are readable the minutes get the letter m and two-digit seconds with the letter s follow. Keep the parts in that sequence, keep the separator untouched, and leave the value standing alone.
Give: 12h22
